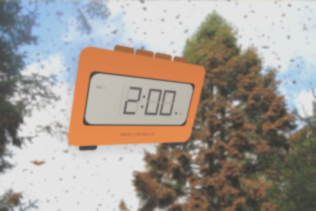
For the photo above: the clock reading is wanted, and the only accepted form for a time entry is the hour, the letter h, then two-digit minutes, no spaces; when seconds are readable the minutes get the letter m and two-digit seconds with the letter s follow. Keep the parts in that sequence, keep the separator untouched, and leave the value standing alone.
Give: 2h00
